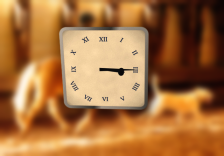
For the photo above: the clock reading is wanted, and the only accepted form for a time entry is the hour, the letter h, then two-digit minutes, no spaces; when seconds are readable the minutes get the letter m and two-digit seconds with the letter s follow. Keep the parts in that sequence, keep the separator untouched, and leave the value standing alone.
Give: 3h15
